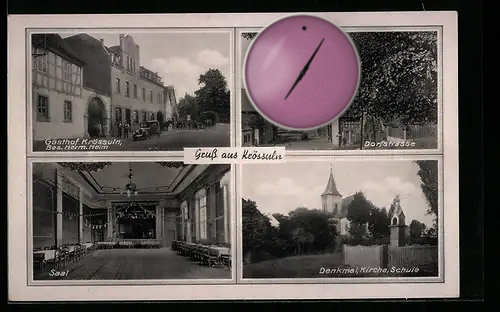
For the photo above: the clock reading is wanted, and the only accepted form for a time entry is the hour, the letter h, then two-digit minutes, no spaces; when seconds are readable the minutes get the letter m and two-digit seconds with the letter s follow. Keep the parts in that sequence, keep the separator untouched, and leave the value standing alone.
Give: 7h05
